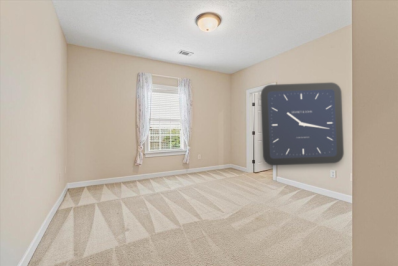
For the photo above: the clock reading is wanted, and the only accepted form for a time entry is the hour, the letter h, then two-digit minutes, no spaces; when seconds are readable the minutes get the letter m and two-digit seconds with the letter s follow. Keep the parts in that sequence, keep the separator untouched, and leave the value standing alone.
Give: 10h17
